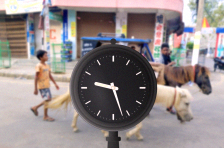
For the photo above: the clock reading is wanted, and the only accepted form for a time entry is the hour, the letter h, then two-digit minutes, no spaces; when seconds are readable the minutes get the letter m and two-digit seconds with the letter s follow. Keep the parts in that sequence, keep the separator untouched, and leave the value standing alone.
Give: 9h27
